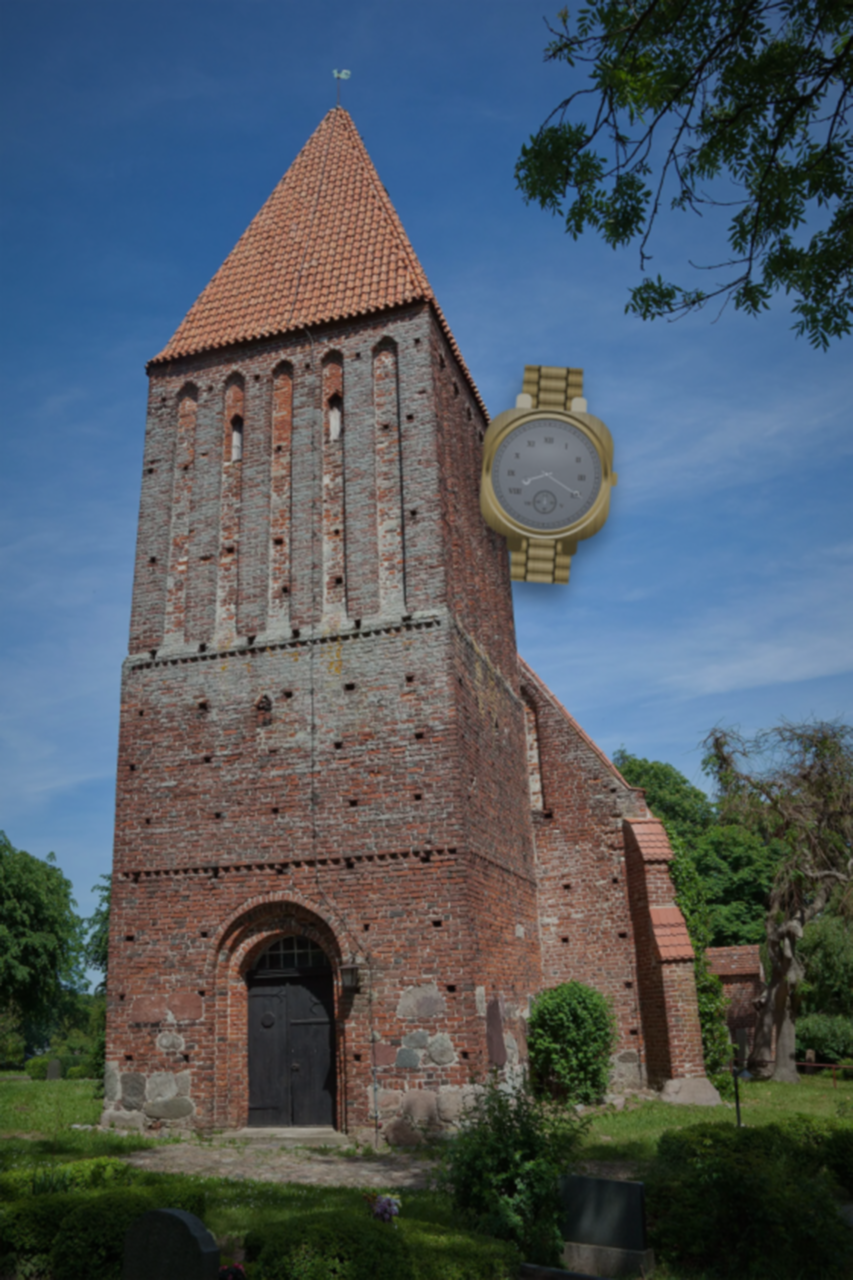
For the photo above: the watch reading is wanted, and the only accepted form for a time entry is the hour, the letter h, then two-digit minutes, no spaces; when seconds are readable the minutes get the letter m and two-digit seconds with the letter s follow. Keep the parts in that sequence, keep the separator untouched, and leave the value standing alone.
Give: 8h20
